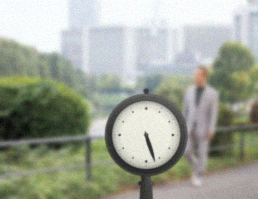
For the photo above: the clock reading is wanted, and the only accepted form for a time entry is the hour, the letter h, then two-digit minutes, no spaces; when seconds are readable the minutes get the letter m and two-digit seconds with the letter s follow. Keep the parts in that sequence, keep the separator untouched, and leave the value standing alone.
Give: 5h27
